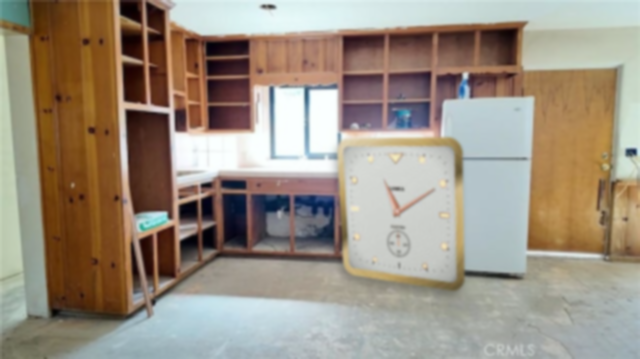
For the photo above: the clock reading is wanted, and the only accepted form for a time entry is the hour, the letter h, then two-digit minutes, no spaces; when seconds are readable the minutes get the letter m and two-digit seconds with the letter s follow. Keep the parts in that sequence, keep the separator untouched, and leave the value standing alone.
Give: 11h10
